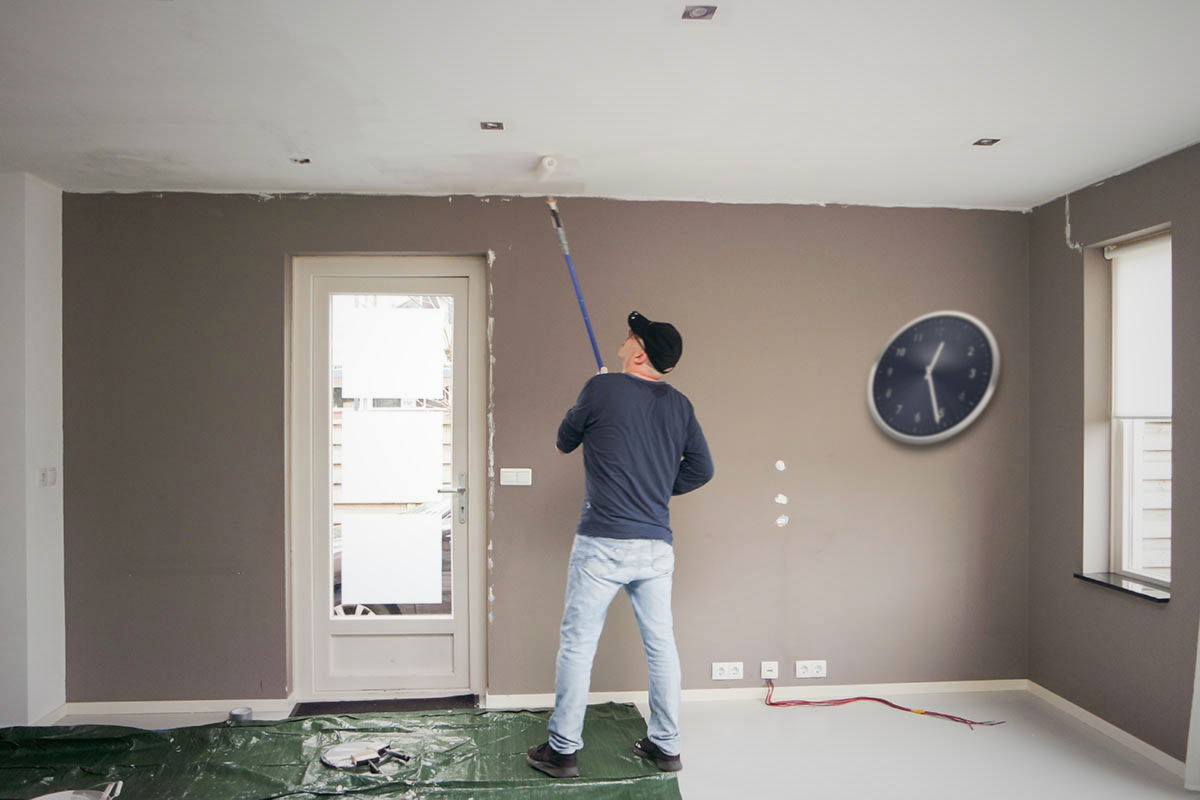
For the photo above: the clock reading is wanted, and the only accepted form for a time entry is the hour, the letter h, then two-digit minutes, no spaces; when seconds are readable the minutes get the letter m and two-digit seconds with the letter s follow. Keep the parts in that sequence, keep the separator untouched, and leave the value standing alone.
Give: 12h26
